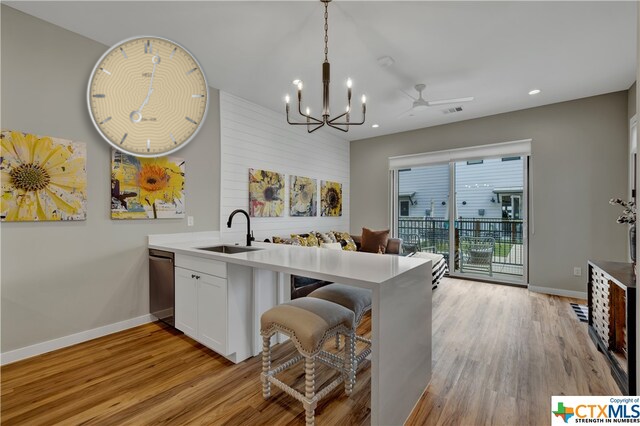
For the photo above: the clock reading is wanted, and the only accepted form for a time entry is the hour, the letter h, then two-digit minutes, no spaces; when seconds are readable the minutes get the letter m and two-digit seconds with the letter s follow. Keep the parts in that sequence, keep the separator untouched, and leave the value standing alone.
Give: 7h02
